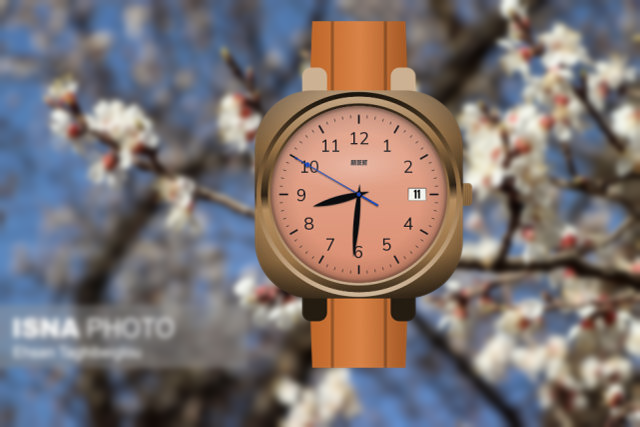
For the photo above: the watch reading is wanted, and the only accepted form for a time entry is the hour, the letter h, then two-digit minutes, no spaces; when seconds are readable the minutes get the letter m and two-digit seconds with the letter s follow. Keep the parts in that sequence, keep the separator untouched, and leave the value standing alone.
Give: 8h30m50s
